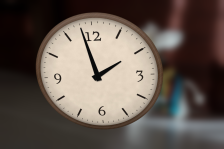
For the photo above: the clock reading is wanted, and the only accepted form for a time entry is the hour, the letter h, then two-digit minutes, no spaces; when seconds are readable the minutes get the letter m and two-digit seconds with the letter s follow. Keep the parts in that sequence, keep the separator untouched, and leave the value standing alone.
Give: 1h58
